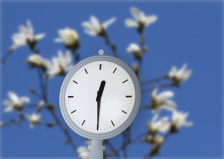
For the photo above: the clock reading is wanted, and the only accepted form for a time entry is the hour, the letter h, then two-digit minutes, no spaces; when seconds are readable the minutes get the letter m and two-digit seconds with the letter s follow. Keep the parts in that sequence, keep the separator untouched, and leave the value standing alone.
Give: 12h30
